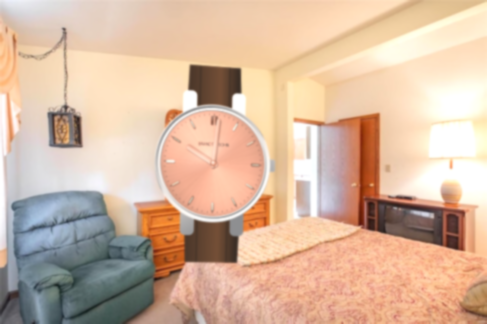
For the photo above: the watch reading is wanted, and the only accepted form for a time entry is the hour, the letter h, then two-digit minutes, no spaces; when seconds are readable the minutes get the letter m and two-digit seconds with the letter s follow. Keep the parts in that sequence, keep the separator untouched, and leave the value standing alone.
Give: 10h01
